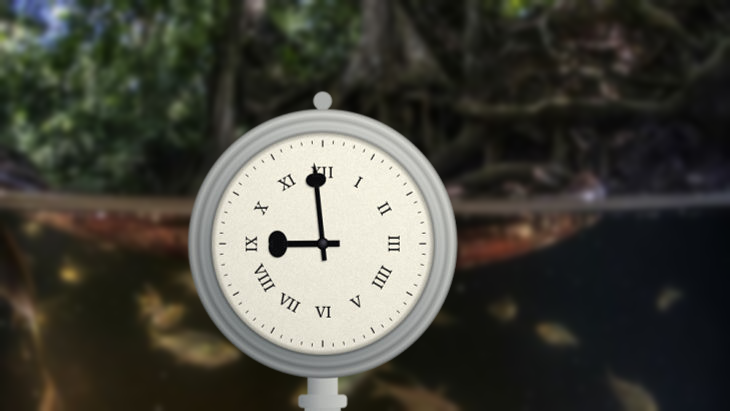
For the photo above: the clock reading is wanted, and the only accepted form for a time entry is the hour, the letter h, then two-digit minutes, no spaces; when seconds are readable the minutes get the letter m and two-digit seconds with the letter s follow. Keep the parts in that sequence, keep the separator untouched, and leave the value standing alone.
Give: 8h59
